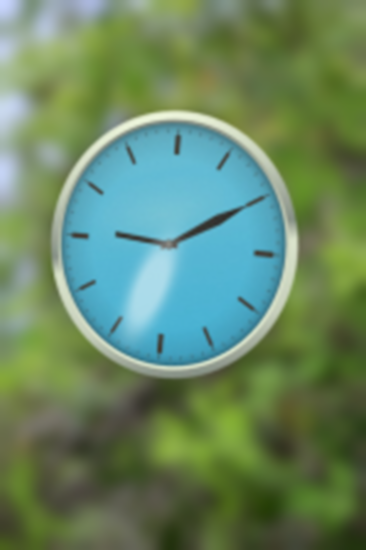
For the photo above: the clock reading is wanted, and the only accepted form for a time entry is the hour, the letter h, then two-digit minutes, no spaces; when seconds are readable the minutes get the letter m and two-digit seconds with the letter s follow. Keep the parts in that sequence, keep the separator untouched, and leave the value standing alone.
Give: 9h10
